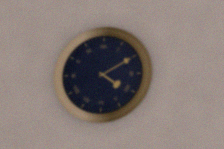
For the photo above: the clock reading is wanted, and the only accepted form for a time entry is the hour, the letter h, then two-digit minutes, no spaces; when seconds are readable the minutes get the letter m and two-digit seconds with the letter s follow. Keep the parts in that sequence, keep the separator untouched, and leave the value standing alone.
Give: 4h10
